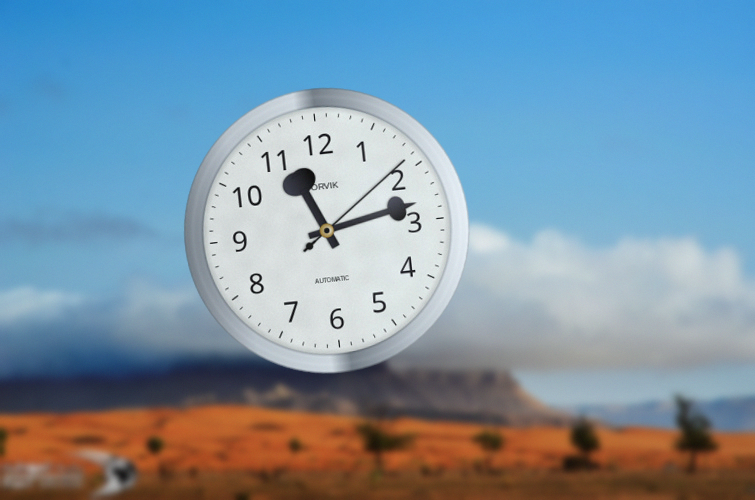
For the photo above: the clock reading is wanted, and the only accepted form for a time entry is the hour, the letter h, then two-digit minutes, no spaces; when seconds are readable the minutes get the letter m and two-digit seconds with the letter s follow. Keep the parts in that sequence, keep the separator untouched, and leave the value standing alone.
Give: 11h13m09s
